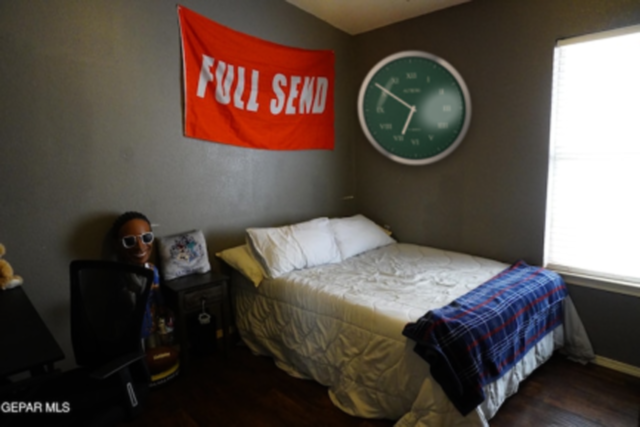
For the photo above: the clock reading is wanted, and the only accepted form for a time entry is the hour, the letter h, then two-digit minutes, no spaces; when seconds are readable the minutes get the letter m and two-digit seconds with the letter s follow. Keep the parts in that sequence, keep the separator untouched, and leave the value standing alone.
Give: 6h51
